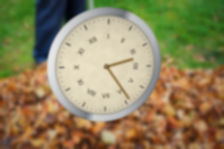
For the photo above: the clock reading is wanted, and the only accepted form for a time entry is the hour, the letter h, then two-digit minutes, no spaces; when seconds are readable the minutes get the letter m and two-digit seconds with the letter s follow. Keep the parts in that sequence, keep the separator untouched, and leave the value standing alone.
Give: 3h29
